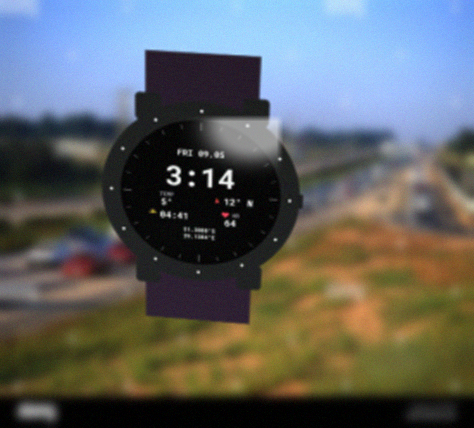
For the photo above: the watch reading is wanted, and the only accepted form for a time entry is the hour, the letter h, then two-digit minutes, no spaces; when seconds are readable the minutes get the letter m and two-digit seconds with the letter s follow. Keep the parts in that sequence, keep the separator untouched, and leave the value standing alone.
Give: 3h14
